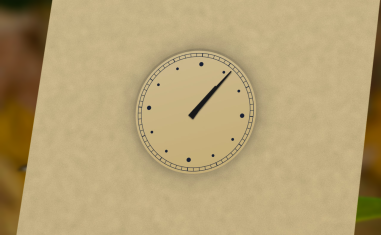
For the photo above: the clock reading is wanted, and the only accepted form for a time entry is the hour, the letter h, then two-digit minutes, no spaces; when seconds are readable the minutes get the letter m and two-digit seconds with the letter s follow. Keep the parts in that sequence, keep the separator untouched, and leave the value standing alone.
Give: 1h06
